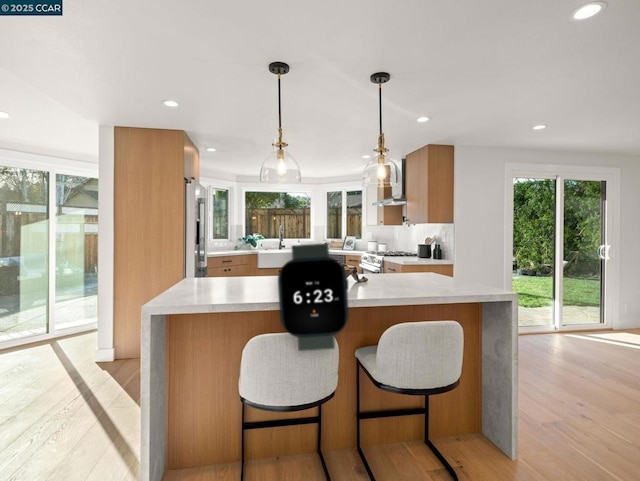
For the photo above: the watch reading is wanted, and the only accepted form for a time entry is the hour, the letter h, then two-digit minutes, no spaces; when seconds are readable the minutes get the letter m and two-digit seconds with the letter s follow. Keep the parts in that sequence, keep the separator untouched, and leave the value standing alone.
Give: 6h23
